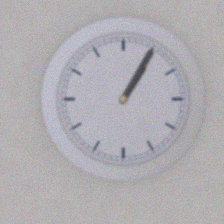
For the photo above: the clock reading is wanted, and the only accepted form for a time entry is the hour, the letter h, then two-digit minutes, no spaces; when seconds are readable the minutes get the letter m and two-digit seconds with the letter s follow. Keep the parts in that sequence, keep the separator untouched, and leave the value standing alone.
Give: 1h05
